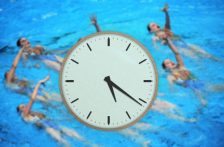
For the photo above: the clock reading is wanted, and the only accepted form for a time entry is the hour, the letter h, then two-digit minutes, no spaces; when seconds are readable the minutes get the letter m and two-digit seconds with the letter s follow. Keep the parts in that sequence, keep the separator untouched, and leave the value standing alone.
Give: 5h21
